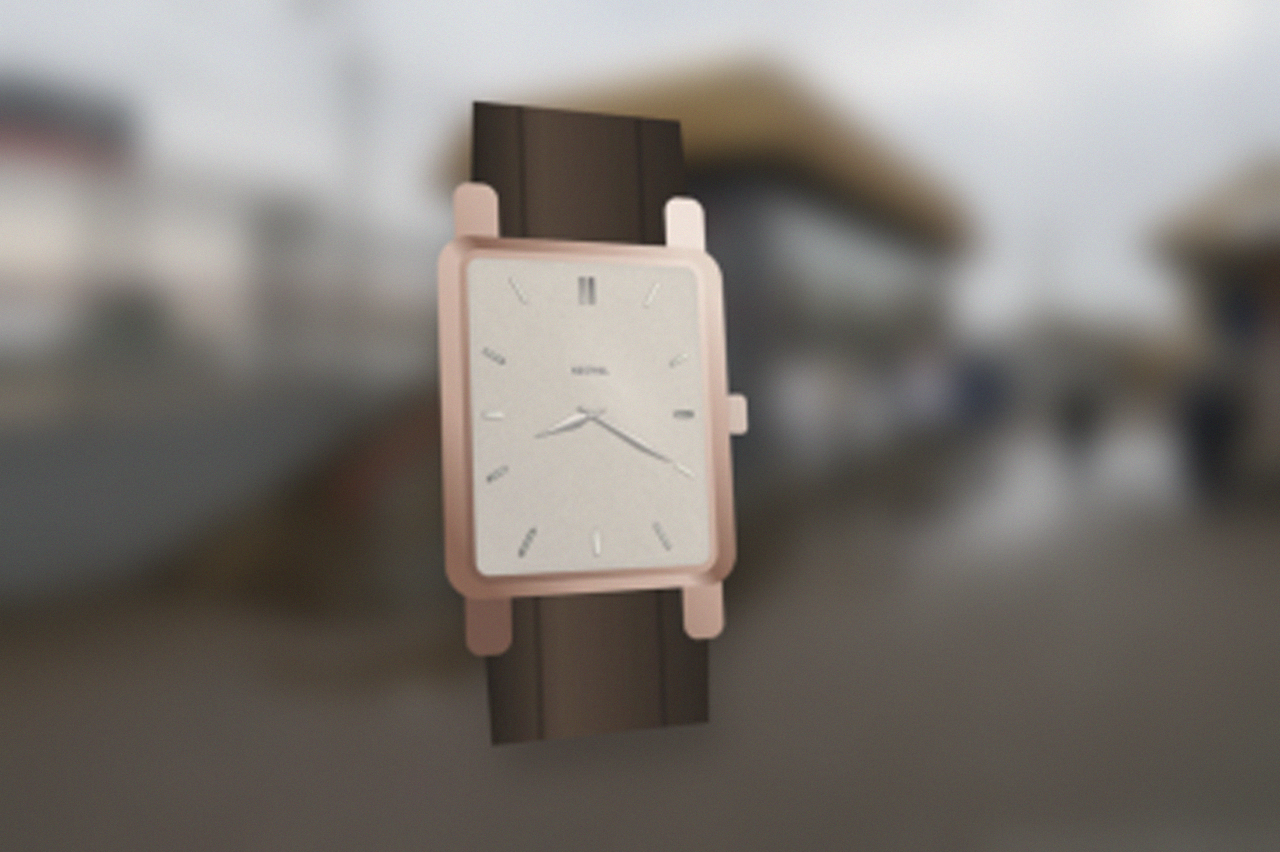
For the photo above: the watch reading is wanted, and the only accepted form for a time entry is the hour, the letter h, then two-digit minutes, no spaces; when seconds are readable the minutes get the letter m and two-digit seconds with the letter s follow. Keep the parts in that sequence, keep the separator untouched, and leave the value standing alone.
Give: 8h20
